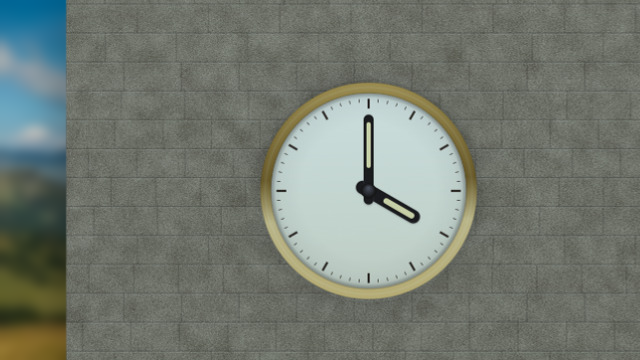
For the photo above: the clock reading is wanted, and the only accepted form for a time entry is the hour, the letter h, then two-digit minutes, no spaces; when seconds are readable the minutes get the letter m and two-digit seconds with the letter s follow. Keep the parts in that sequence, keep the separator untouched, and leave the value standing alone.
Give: 4h00
